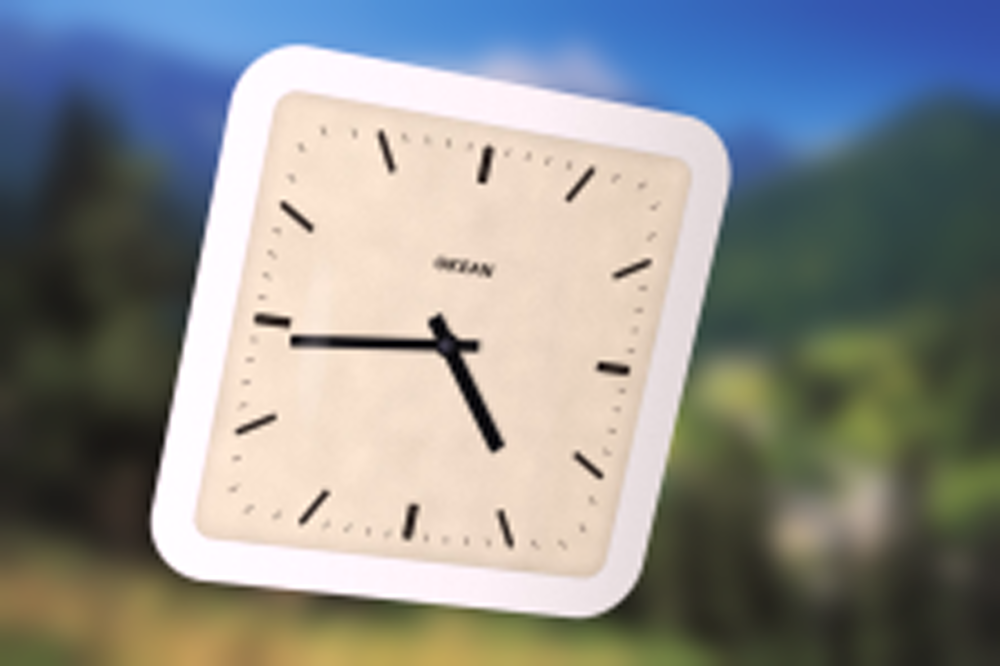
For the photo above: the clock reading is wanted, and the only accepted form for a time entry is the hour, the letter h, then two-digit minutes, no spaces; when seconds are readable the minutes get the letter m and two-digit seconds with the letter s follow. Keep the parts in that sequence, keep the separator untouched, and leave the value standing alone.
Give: 4h44
